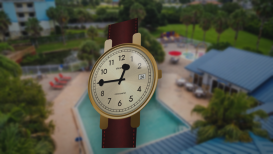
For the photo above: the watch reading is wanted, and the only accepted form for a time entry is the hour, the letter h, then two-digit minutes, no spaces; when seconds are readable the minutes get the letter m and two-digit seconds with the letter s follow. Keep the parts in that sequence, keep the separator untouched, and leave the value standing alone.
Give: 12h45
